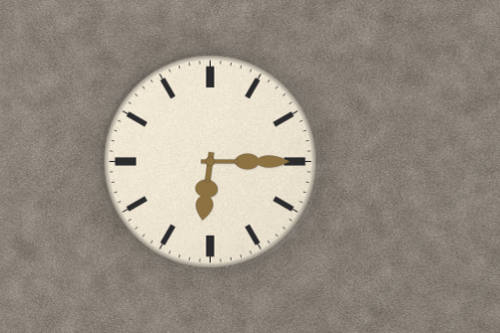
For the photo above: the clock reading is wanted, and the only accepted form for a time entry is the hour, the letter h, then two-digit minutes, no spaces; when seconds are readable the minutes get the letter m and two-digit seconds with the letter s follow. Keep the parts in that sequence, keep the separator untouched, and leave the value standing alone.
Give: 6h15
